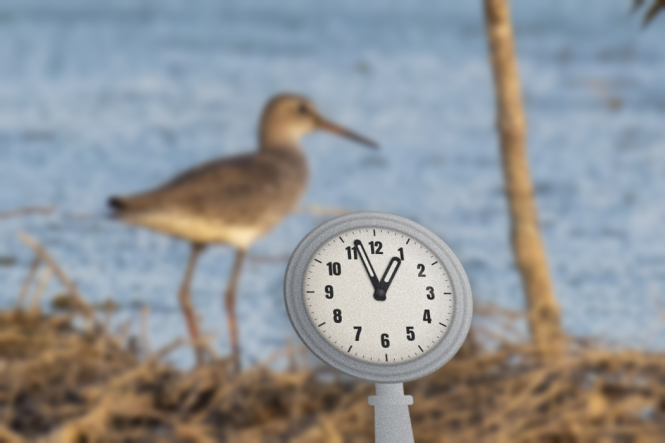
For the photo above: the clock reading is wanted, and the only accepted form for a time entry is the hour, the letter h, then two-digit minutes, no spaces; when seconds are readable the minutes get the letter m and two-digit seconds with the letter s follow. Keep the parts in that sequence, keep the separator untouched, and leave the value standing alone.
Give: 12h57
